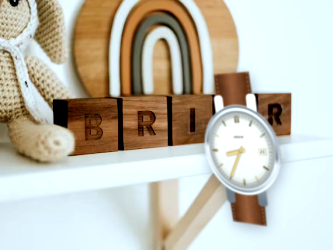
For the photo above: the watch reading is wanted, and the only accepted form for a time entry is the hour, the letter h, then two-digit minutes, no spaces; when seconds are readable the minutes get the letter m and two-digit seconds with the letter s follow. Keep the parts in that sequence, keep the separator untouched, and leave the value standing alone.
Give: 8h35
